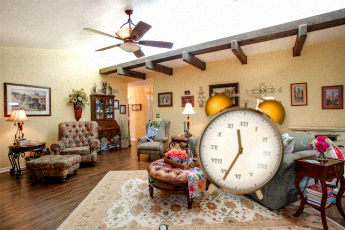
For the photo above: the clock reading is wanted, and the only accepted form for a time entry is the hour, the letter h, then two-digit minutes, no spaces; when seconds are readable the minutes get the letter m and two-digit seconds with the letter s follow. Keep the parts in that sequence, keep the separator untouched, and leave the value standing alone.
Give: 11h34
